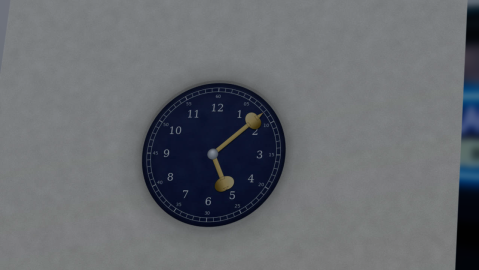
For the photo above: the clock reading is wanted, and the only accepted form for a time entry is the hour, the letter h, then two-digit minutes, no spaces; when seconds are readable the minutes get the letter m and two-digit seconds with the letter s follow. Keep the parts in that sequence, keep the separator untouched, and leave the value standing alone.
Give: 5h08
